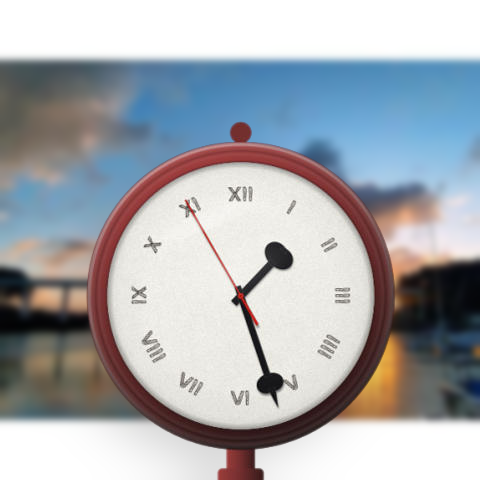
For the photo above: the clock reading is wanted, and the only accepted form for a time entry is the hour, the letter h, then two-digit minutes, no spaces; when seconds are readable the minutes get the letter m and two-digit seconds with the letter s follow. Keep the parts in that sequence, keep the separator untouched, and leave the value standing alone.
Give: 1h26m55s
